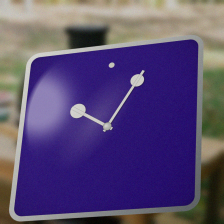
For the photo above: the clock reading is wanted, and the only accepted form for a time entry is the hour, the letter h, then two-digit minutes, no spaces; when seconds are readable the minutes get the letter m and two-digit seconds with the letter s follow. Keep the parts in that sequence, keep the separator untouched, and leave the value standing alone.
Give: 10h05
